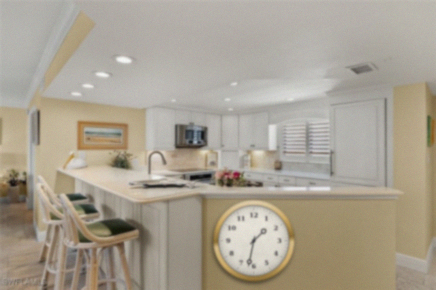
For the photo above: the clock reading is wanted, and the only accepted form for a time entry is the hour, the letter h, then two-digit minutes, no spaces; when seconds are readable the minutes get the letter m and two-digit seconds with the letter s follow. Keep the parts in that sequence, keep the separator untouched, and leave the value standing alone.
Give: 1h32
